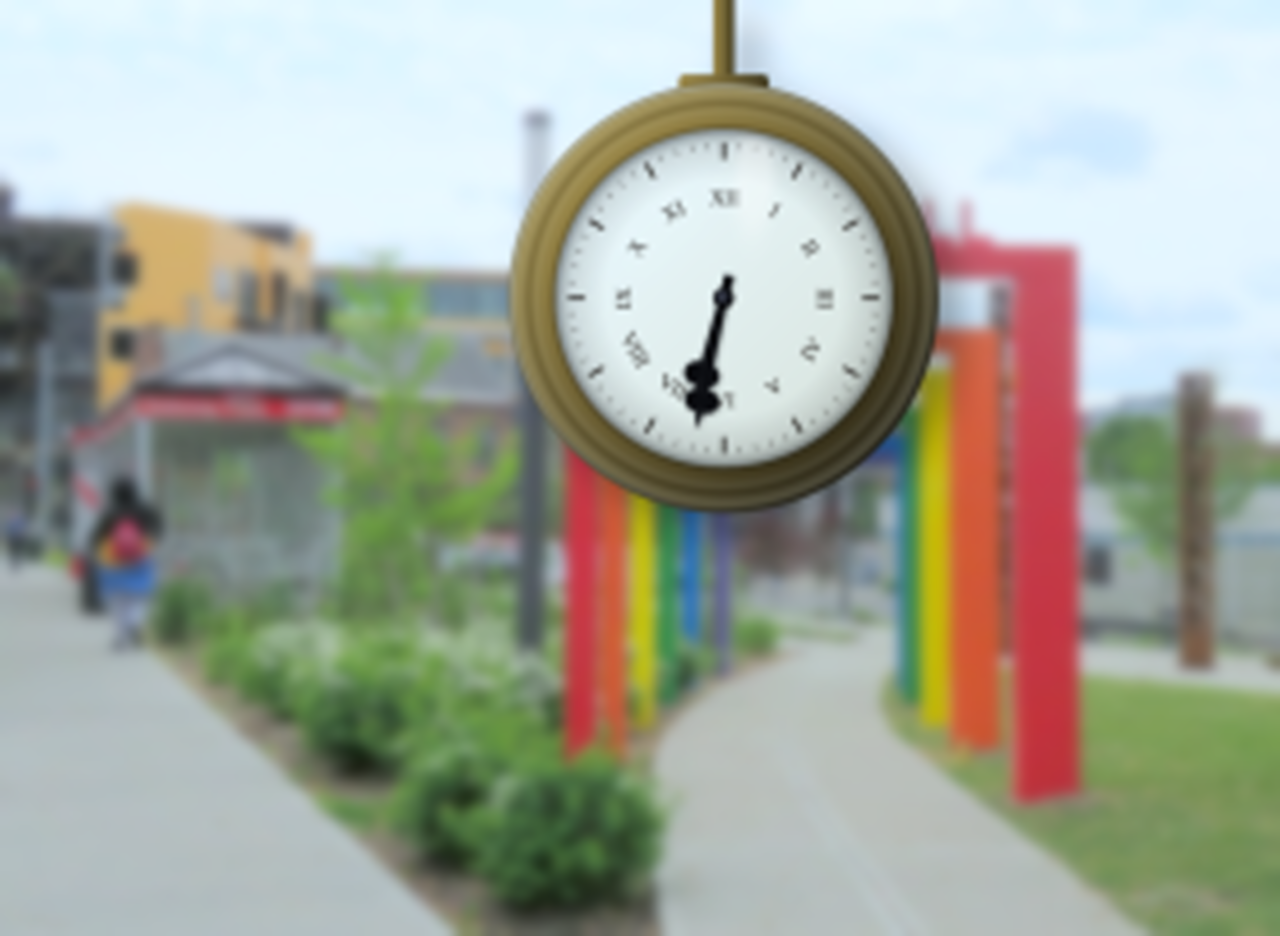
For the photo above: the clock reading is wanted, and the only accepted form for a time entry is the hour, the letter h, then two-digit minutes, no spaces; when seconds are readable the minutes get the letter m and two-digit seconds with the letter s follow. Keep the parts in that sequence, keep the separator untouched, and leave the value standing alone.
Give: 6h32
